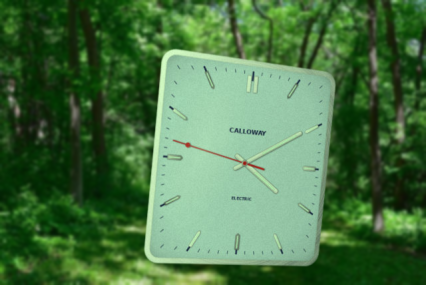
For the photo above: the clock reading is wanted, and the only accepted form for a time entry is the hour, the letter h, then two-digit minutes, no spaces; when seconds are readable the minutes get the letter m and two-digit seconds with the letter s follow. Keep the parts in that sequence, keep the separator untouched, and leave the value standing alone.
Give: 4h09m47s
